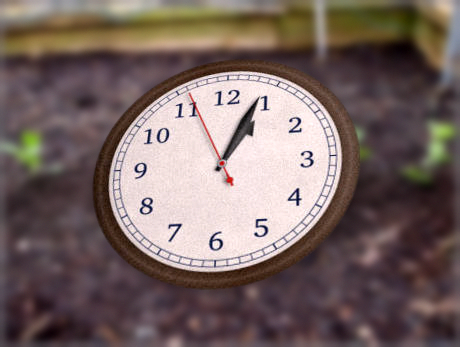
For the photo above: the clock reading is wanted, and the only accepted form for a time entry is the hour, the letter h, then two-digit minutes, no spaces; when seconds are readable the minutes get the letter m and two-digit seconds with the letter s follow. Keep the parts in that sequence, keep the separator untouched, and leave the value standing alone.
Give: 1h03m56s
